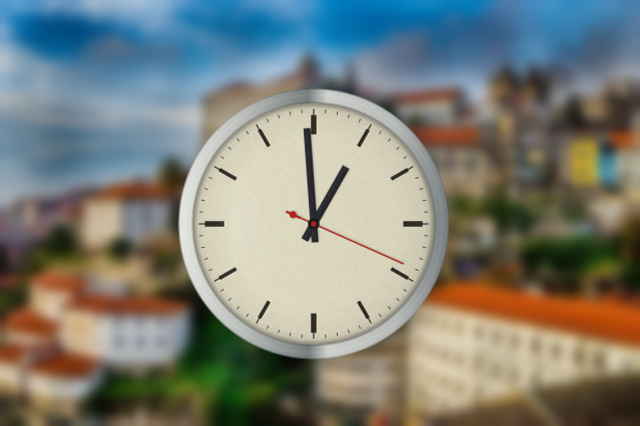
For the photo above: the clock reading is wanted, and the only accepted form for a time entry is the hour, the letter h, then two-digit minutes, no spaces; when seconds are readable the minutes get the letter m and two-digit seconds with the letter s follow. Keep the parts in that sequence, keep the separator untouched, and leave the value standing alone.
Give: 12h59m19s
